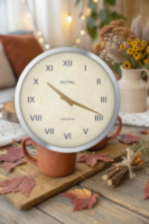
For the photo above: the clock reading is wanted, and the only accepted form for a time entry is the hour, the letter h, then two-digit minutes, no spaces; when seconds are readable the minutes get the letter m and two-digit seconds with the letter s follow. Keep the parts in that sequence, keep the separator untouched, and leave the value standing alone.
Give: 10h19
